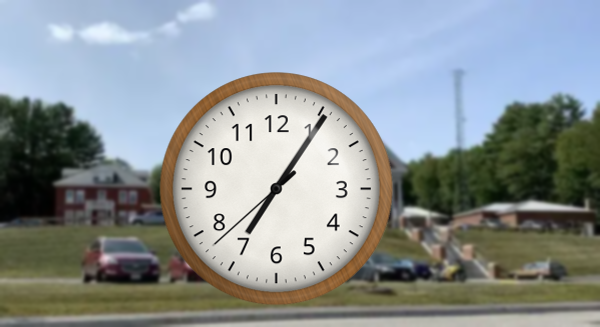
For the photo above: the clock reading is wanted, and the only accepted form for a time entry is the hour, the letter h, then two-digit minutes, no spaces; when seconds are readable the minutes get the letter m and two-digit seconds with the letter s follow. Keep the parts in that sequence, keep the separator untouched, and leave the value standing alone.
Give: 7h05m38s
